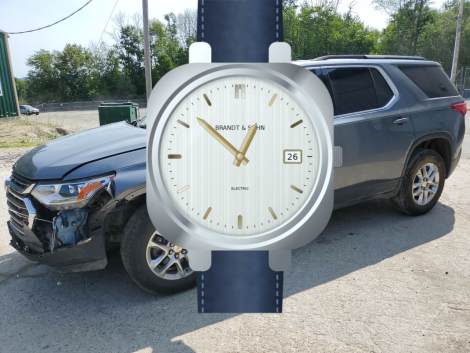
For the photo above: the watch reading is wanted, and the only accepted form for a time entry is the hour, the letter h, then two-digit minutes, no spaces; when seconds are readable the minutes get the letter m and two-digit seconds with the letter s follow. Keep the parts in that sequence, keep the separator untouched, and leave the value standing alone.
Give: 12h52
